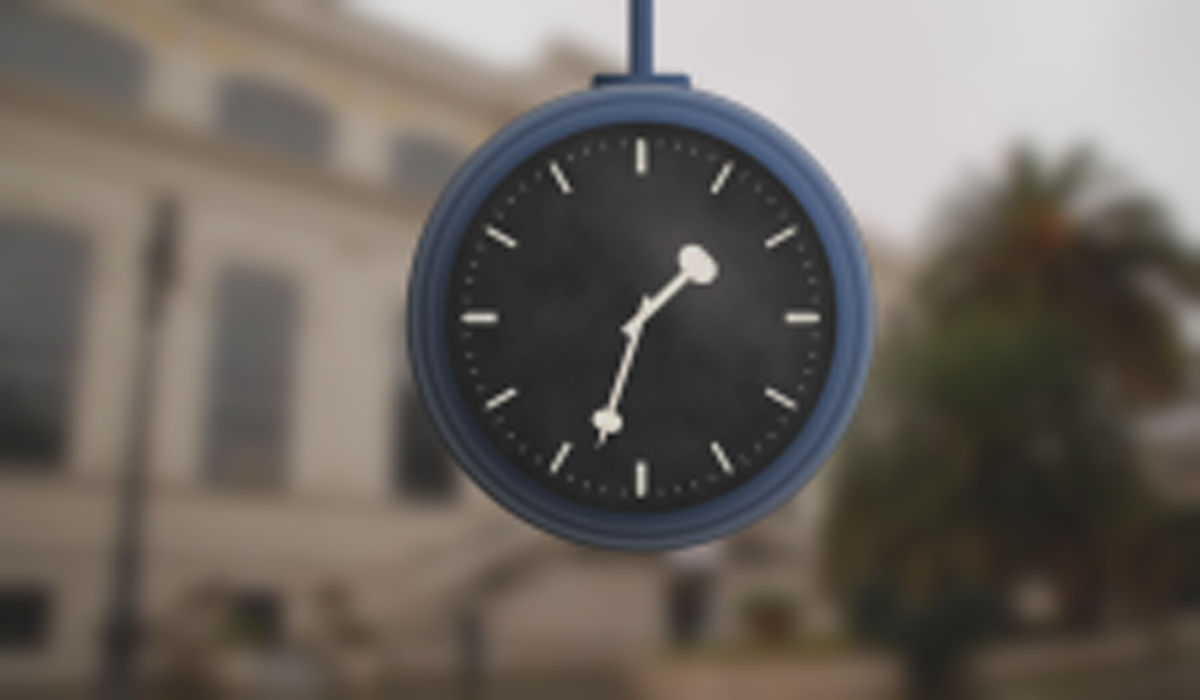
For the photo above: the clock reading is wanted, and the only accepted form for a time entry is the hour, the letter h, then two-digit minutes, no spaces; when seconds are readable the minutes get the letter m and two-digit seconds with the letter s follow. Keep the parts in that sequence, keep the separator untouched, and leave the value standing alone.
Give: 1h33
